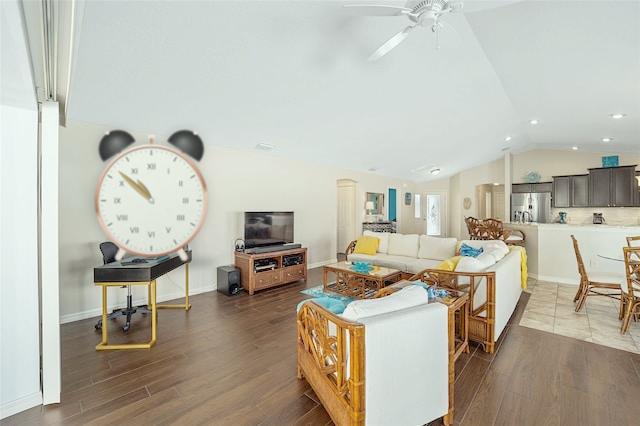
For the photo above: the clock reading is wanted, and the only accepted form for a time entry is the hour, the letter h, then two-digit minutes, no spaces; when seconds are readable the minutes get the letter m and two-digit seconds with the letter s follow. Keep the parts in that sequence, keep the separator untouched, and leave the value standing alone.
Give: 10h52
